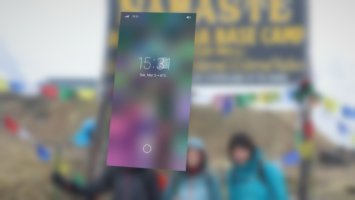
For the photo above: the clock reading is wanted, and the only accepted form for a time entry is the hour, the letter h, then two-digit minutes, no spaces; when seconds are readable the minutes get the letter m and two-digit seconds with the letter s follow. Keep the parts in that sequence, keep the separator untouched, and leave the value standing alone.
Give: 15h31
